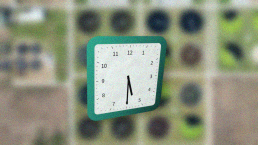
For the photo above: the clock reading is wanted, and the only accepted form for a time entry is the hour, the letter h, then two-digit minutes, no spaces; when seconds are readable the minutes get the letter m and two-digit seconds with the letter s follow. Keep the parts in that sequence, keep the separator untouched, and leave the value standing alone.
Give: 5h30
